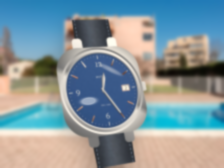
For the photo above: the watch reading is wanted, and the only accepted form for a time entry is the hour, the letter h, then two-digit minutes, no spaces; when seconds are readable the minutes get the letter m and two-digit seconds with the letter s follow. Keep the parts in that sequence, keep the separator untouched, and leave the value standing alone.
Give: 12h25
